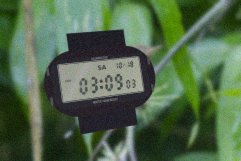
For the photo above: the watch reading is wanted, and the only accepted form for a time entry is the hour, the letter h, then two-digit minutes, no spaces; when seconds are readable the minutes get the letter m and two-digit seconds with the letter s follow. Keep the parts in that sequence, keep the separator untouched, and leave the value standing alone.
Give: 3h09m03s
